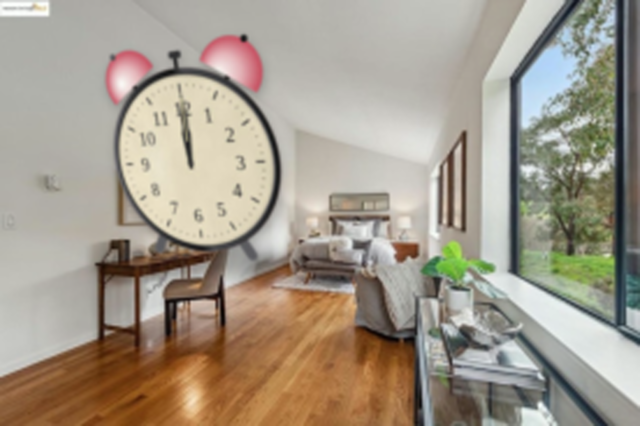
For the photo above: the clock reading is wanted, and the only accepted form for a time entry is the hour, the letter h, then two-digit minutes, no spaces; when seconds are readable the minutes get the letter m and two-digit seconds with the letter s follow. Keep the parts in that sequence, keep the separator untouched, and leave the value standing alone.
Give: 12h00
